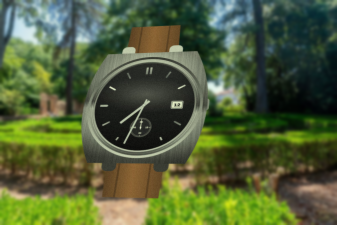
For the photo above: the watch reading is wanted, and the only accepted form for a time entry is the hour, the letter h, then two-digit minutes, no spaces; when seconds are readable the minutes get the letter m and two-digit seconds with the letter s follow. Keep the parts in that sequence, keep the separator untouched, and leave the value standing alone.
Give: 7h33
